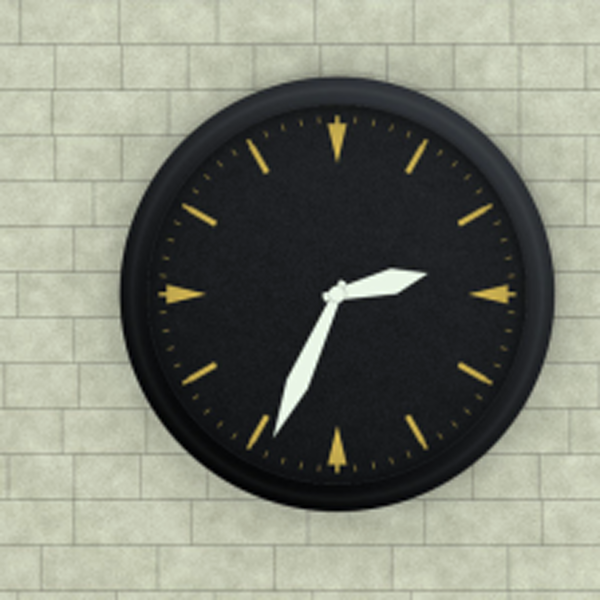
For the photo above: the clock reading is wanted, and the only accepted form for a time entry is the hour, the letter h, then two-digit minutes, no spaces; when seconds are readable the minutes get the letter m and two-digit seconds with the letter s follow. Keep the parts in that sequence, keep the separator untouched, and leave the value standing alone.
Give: 2h34
